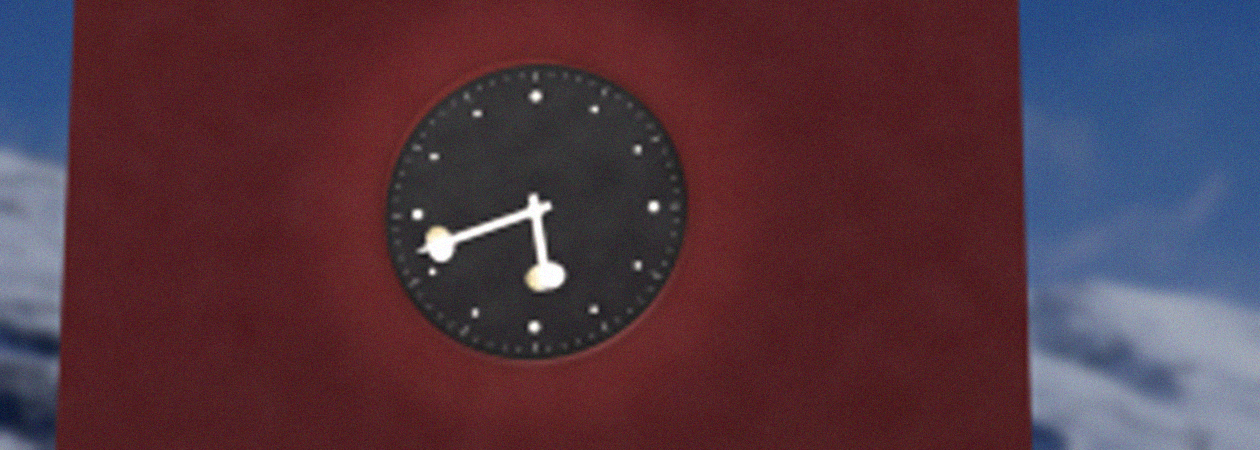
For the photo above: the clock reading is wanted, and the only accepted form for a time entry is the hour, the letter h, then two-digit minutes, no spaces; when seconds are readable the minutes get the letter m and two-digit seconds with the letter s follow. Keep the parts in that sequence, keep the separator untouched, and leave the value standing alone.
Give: 5h42
